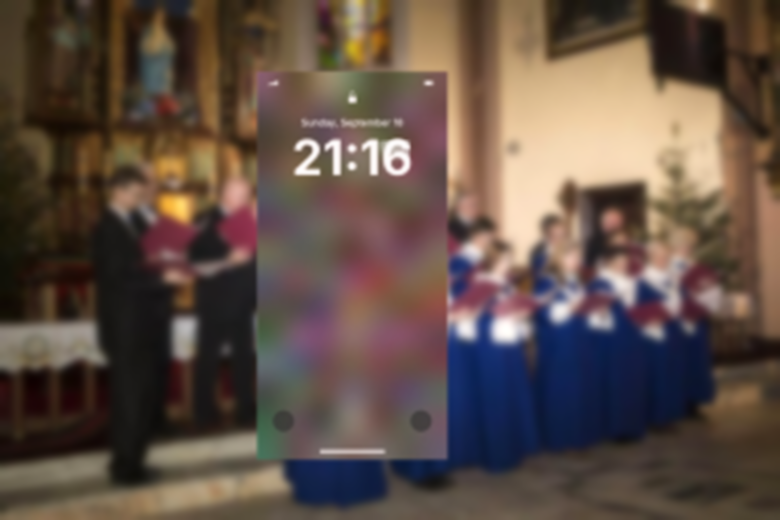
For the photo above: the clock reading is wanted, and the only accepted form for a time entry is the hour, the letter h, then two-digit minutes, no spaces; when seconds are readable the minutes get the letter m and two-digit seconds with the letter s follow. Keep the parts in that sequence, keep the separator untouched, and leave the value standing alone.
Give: 21h16
